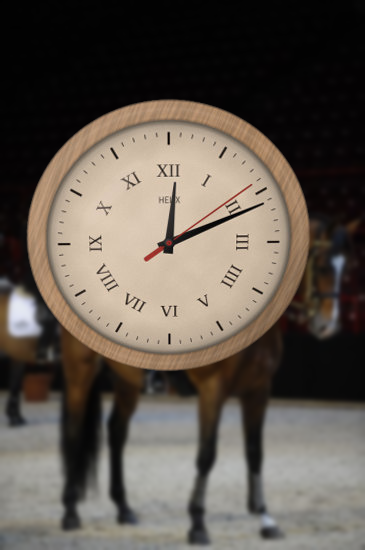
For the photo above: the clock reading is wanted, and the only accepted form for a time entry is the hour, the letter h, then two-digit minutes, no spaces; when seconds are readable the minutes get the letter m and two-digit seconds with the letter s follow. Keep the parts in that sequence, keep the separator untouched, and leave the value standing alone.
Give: 12h11m09s
